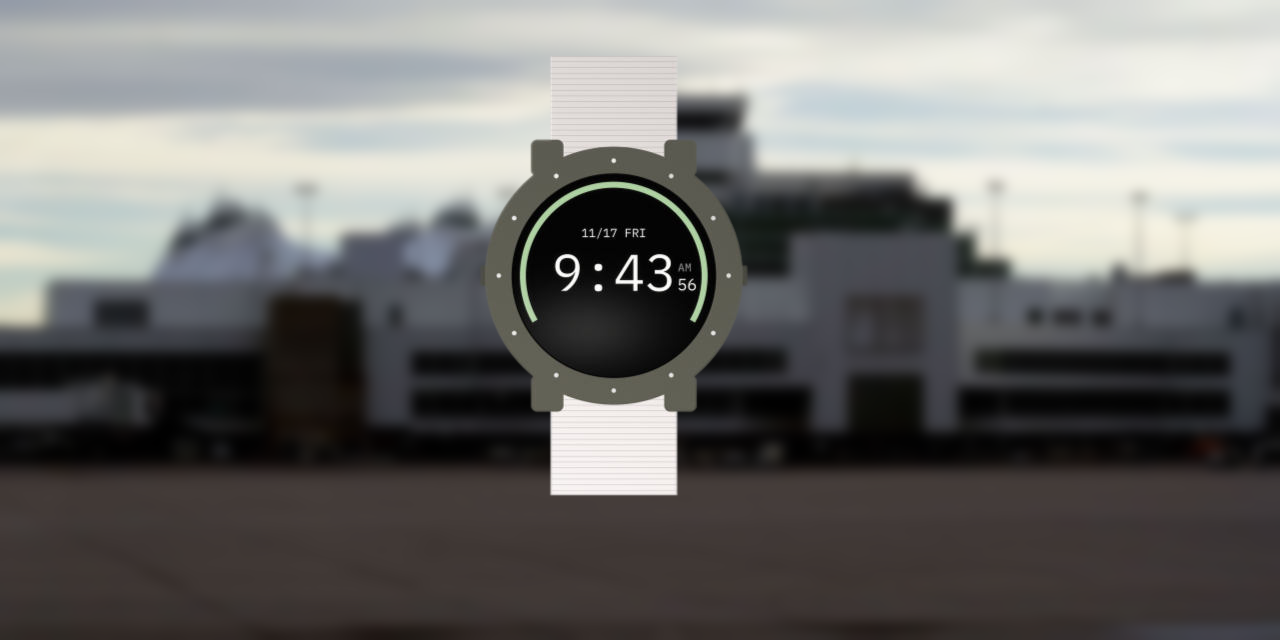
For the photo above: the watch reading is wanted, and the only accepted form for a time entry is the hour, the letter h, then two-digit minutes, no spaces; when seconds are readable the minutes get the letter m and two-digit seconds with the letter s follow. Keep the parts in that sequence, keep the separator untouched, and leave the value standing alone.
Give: 9h43m56s
